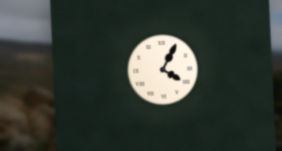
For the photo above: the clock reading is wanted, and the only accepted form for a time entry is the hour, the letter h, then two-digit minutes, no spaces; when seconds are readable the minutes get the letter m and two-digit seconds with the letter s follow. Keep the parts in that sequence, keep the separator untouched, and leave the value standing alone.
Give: 4h05
